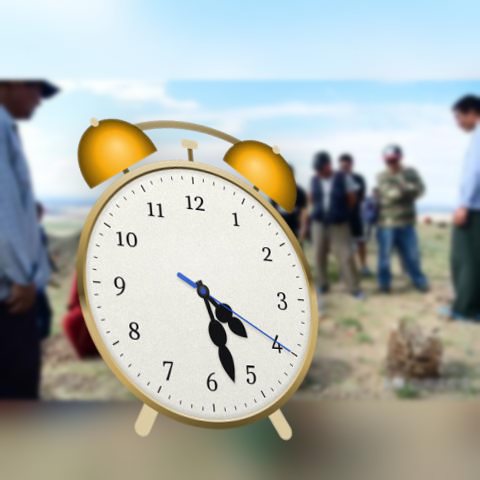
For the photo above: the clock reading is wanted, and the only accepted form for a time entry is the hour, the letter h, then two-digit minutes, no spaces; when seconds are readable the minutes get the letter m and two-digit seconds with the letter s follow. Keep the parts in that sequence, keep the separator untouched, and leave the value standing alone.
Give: 4h27m20s
